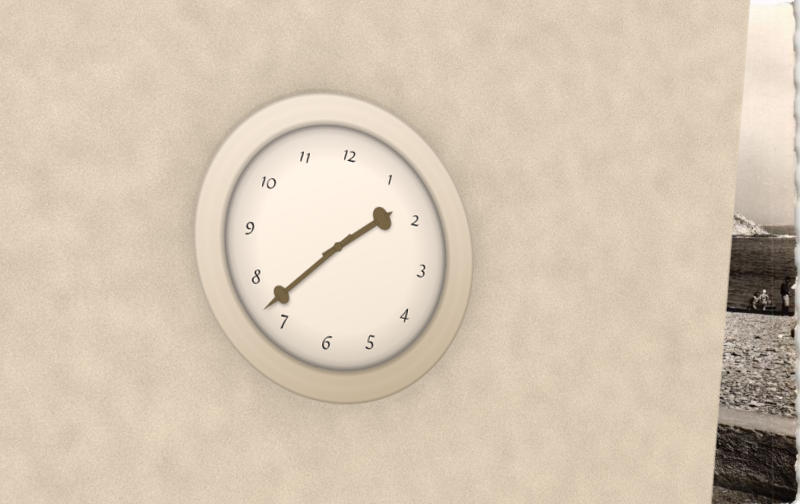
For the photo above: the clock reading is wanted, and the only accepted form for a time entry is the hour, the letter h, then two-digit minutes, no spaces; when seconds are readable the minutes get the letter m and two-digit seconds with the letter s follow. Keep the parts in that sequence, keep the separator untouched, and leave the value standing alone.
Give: 1h37
